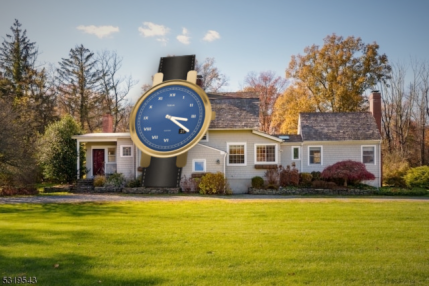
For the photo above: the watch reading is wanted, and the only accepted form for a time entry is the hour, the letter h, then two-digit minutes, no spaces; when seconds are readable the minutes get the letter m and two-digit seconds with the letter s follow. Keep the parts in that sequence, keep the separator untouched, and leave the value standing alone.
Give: 3h21
